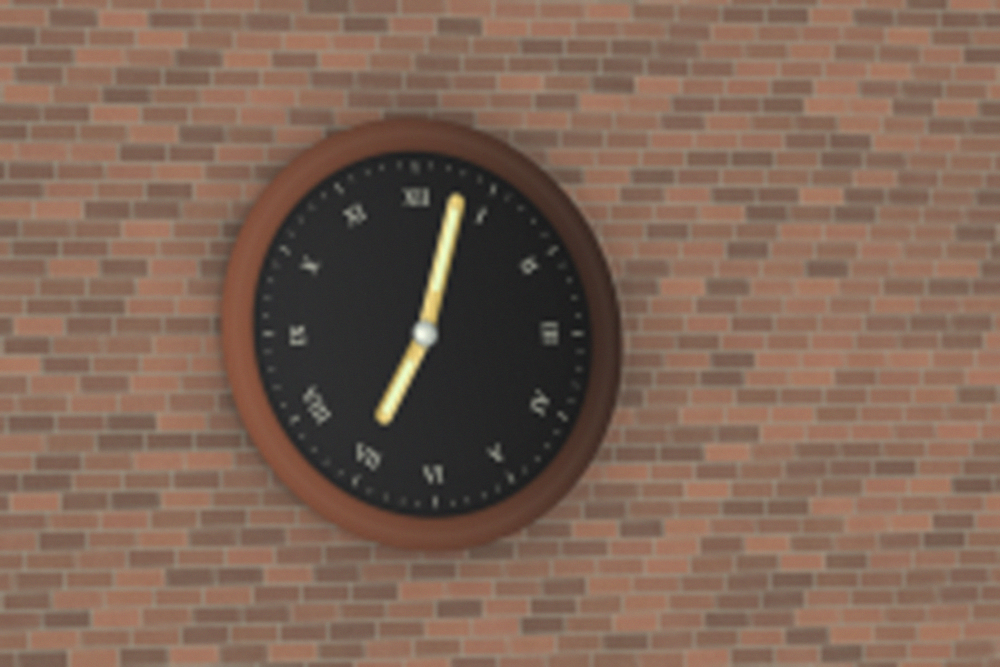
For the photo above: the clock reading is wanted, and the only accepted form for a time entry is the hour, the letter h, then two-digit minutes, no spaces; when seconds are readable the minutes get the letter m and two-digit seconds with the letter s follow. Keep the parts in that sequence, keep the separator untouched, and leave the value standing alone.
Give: 7h03
